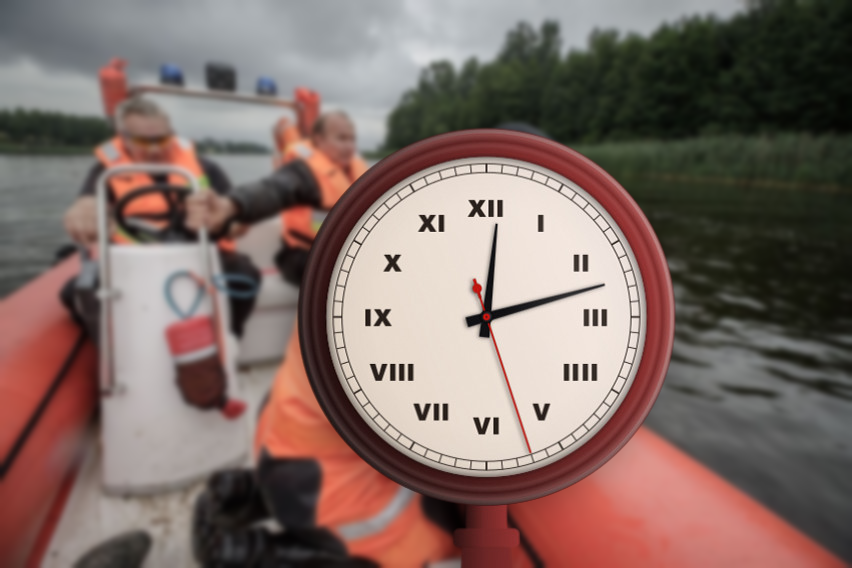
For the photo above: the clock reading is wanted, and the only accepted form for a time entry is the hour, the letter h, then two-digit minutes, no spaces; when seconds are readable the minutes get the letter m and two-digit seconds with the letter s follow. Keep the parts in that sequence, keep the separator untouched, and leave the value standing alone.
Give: 12h12m27s
